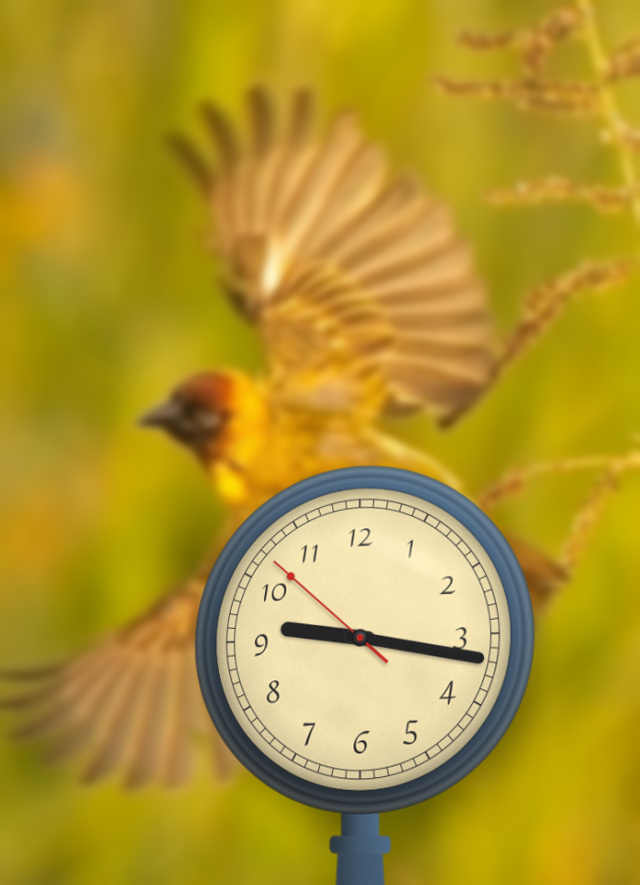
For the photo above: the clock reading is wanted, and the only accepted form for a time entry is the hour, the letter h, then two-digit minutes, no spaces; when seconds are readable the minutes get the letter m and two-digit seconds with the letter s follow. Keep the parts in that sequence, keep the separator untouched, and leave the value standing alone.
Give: 9h16m52s
